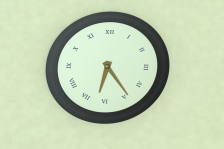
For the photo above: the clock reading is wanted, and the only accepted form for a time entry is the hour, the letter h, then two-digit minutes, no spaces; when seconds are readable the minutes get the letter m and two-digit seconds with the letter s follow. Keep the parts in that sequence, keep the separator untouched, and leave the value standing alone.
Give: 6h24
